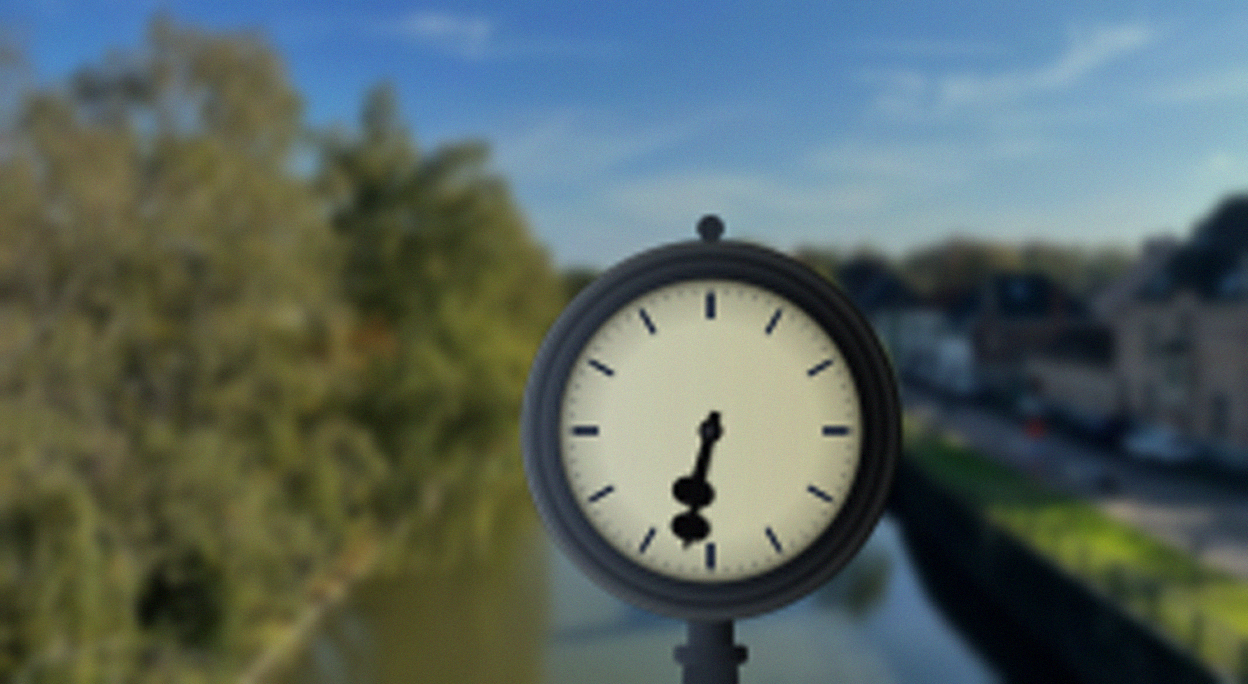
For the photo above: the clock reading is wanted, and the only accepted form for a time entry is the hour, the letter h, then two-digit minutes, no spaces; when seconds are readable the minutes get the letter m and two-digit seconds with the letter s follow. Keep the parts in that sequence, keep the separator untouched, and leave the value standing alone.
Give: 6h32
